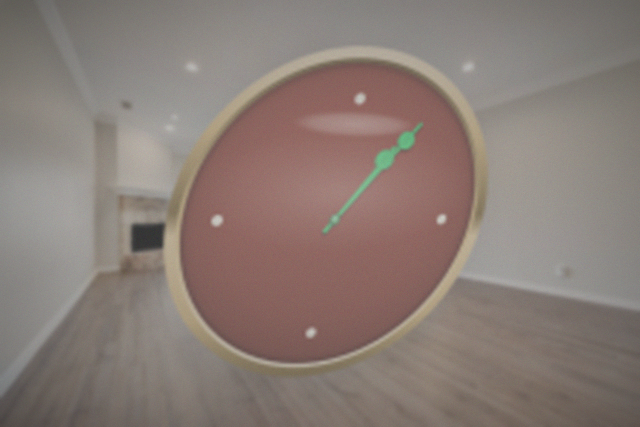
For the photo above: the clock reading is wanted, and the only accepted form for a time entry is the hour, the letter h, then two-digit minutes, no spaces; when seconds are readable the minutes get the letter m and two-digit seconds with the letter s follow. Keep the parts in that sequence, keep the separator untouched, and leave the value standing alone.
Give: 1h06
